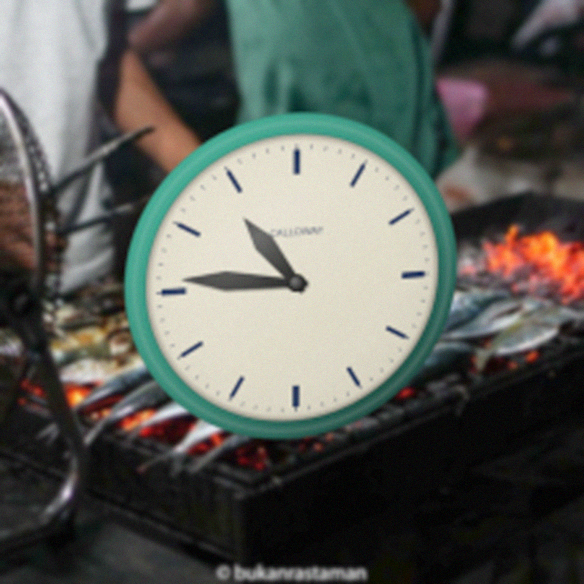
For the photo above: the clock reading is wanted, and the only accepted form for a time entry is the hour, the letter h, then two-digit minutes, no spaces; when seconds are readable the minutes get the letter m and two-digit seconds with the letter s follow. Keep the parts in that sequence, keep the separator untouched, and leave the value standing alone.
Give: 10h46
